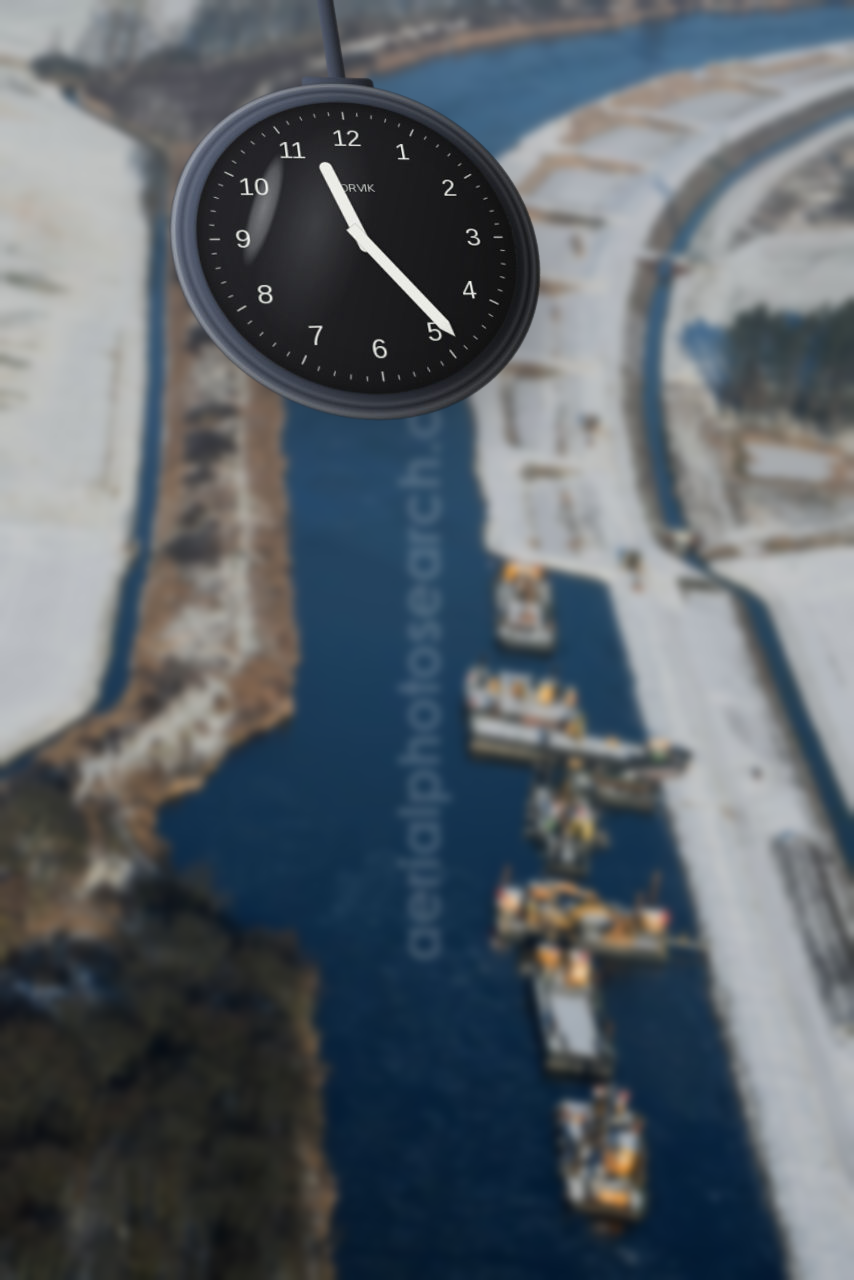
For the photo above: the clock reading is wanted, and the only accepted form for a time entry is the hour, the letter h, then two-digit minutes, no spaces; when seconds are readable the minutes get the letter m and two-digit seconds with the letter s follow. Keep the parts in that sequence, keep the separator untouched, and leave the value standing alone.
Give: 11h24
